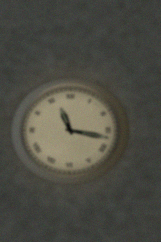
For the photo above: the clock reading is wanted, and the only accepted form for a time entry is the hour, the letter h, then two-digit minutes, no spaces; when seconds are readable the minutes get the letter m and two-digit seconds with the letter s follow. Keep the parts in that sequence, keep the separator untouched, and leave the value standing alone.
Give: 11h17
